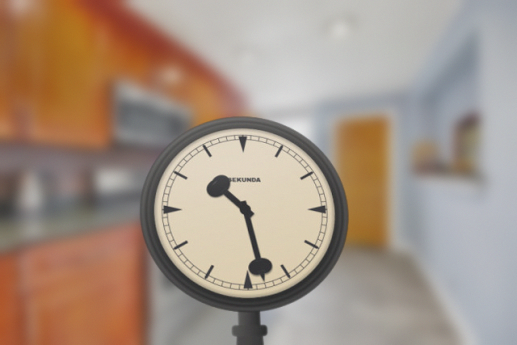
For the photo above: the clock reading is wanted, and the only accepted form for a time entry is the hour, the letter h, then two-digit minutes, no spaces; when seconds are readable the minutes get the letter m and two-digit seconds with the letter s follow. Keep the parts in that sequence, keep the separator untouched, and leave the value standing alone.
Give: 10h28
